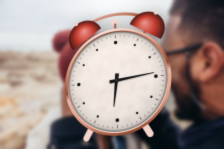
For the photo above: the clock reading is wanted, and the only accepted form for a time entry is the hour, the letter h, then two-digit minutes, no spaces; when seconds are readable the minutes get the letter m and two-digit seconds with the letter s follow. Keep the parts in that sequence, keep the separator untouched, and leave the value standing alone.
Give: 6h14
